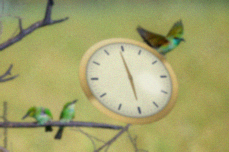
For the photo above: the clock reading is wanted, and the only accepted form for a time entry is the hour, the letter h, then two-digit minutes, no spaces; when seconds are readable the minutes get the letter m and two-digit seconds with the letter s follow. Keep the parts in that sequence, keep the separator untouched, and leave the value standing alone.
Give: 5h59
